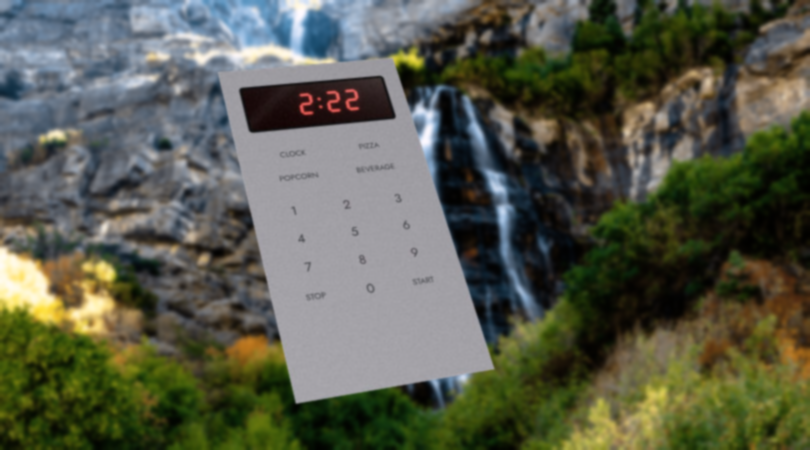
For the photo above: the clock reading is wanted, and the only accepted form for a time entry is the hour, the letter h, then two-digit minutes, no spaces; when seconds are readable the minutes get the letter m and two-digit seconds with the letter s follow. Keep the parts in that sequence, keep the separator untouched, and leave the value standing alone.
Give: 2h22
